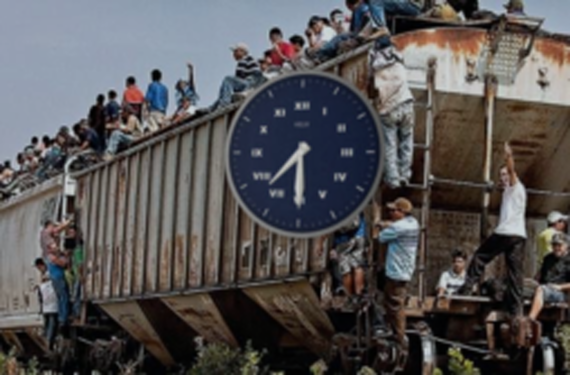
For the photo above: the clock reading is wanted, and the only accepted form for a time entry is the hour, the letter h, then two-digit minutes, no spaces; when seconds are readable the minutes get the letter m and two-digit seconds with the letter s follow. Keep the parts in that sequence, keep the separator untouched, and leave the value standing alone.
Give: 7h30
